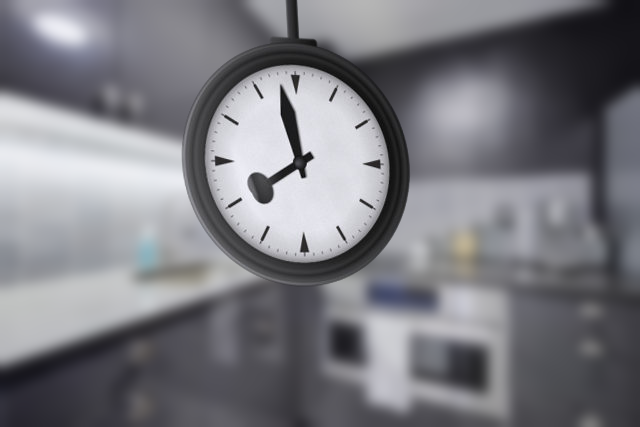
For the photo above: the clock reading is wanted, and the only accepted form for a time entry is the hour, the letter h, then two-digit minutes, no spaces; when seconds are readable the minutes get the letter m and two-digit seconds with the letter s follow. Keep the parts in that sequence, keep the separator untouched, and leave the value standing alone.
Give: 7h58
